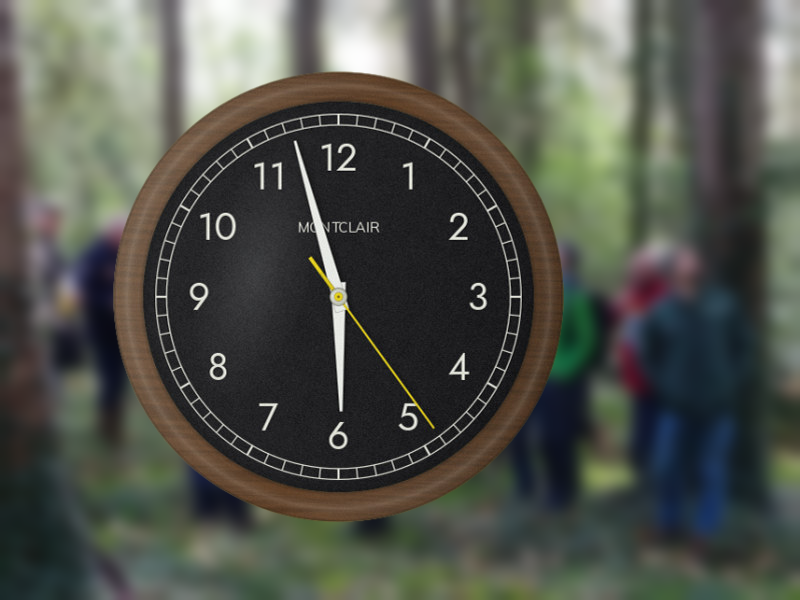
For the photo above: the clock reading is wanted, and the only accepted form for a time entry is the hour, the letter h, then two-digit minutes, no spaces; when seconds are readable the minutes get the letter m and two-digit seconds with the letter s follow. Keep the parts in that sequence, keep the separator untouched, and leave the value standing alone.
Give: 5h57m24s
